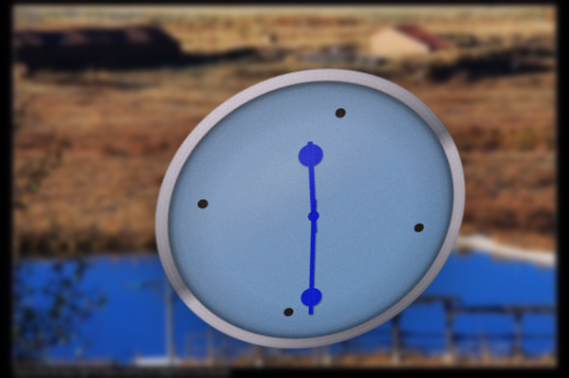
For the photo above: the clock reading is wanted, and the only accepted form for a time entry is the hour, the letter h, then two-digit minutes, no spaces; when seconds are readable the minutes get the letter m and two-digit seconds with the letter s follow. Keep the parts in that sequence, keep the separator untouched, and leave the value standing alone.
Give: 11h28
